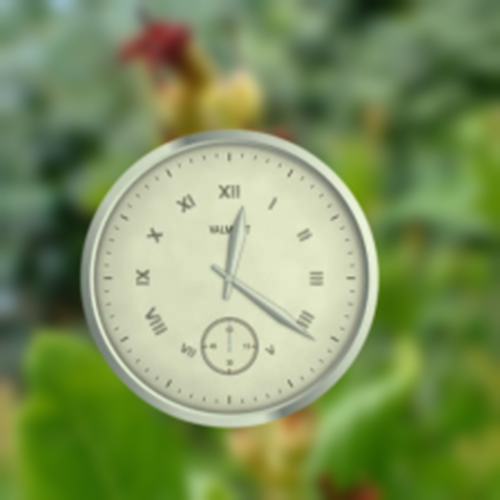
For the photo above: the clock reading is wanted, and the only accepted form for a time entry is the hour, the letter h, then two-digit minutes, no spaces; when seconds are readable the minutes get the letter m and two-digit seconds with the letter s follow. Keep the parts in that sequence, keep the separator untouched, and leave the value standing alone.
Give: 12h21
